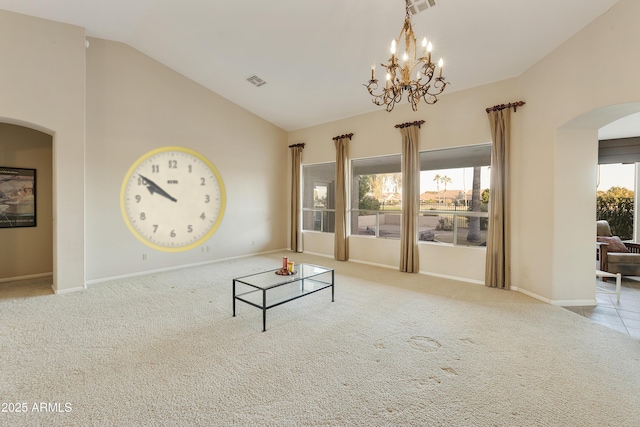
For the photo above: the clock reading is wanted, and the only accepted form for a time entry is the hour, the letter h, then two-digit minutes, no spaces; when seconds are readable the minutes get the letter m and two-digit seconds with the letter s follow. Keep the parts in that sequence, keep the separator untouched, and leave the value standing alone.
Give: 9h51
